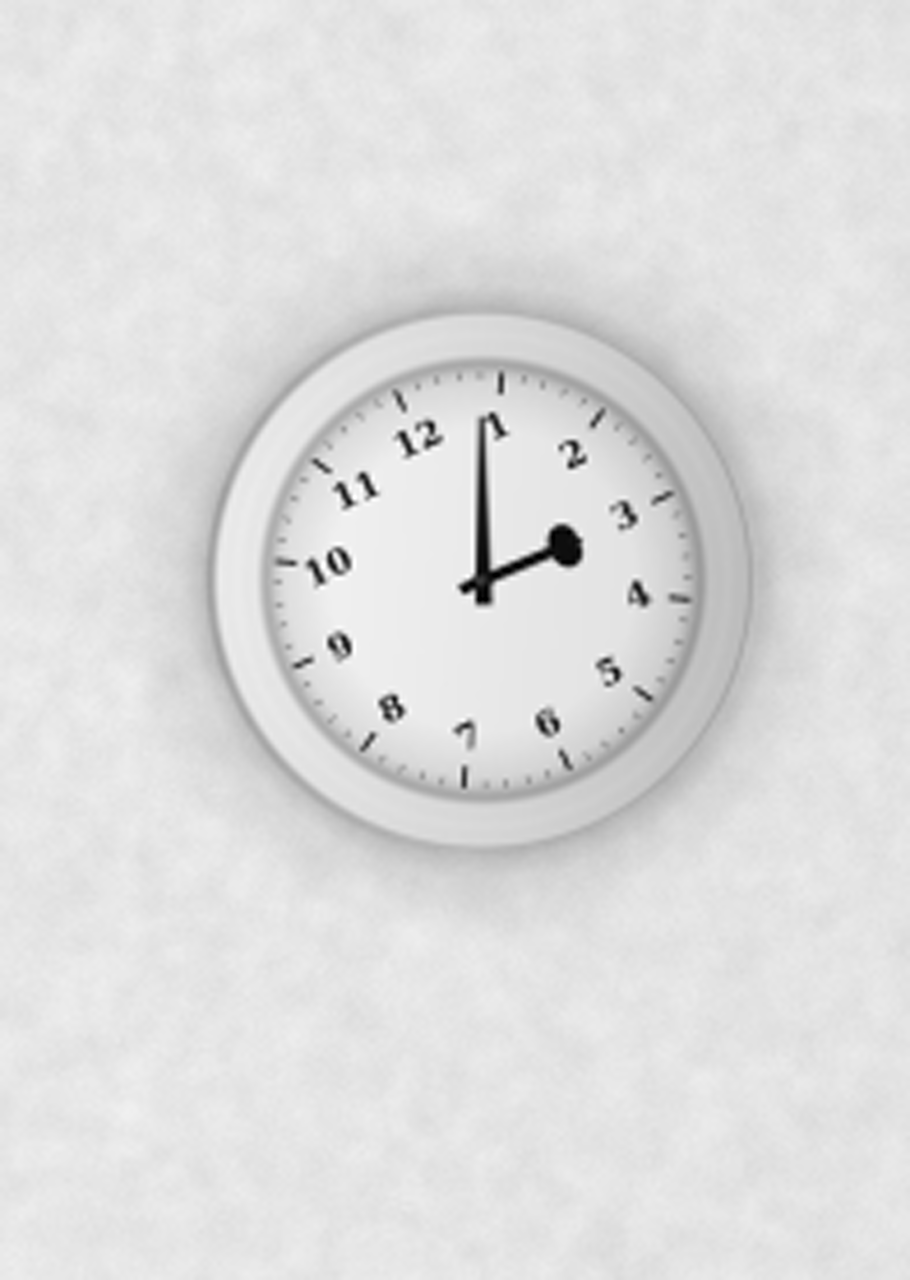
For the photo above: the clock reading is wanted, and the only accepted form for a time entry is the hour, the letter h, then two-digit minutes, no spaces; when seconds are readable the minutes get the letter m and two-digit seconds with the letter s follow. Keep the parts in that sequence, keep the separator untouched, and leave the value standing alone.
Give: 3h04
